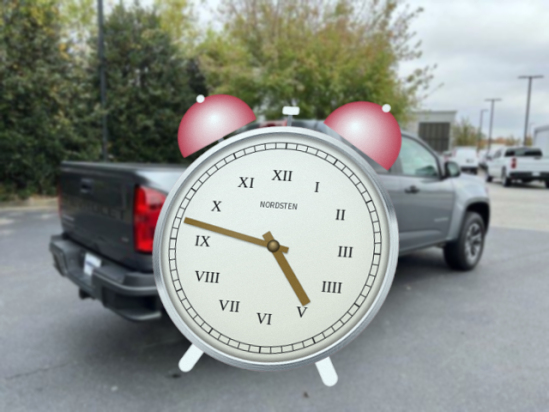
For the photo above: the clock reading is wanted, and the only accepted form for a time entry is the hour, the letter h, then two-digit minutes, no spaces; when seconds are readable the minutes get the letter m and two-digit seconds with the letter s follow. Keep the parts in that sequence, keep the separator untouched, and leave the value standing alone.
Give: 4h47
